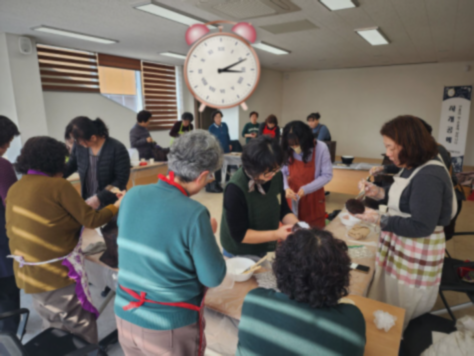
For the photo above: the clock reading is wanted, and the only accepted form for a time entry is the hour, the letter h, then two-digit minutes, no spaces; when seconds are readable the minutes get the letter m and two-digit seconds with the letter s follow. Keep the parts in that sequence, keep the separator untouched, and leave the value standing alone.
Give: 3h11
